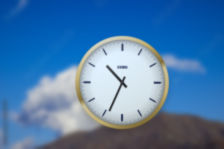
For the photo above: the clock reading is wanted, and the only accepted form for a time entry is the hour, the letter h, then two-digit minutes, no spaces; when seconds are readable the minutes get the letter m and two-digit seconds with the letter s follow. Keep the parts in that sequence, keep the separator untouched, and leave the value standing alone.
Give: 10h34
